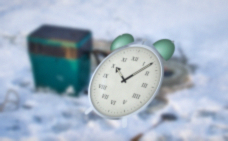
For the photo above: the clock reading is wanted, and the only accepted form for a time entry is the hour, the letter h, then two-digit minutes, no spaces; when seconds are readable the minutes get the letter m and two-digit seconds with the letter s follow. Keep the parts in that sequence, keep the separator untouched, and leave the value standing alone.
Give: 10h07
